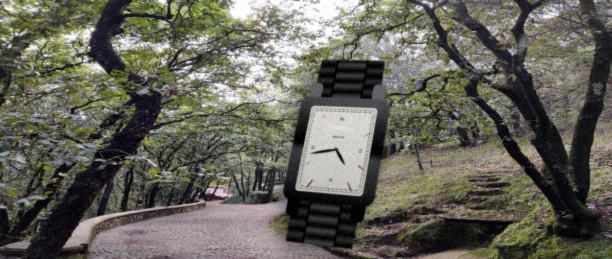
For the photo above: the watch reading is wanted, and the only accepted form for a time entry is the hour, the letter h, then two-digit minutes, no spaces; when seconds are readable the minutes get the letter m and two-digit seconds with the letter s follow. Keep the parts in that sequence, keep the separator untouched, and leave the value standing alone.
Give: 4h43
